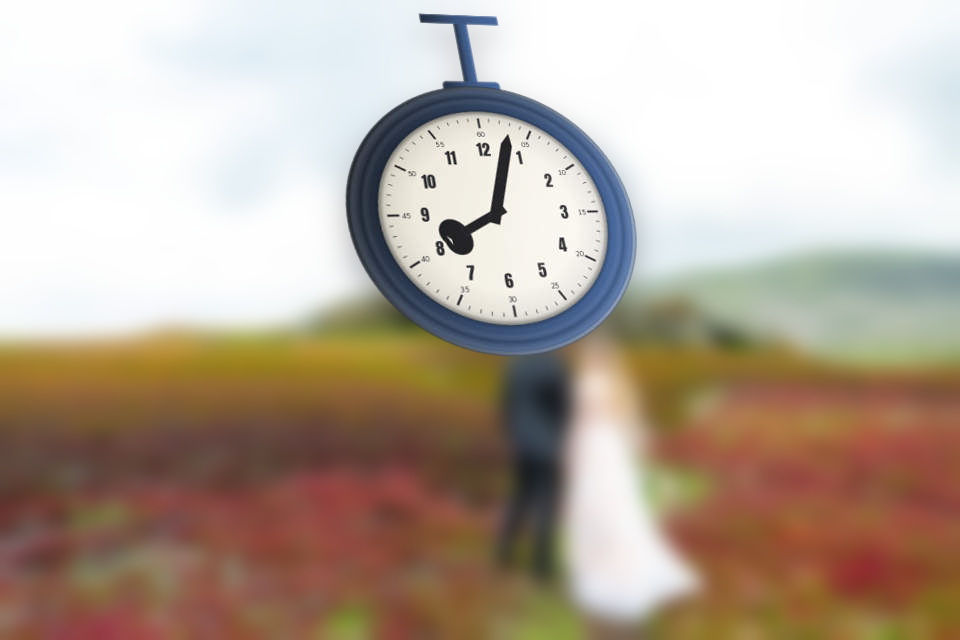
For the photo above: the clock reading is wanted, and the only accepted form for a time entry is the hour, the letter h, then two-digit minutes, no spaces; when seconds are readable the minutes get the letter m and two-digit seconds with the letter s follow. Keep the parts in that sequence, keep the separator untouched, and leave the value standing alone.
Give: 8h03
